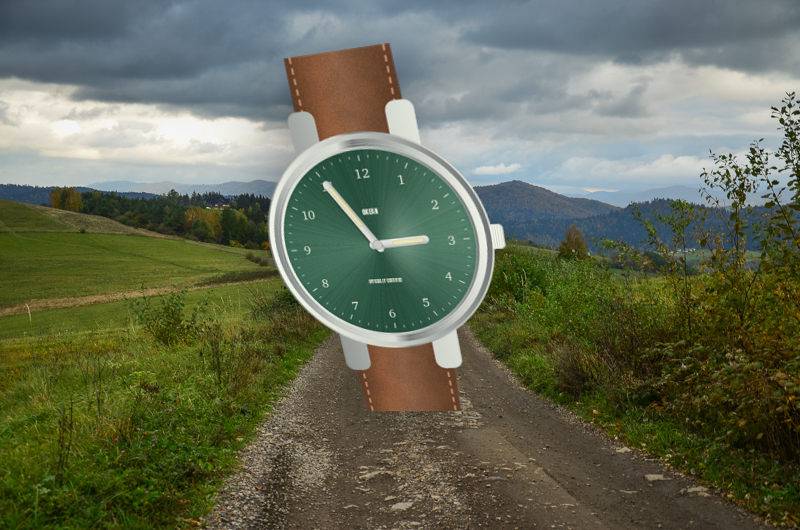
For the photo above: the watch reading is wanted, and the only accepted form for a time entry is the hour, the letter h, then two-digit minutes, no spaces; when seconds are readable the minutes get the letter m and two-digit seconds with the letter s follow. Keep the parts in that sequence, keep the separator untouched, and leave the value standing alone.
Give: 2h55
